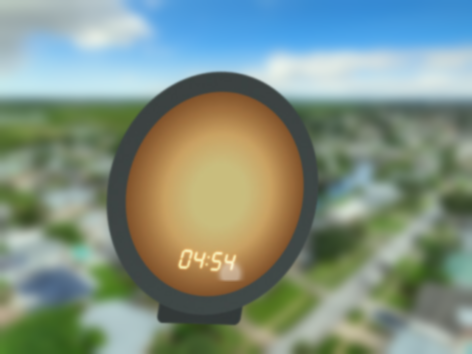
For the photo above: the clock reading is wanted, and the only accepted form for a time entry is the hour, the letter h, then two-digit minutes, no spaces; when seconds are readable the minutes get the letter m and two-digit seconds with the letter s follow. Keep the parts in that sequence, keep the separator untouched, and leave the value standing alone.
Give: 4h54
